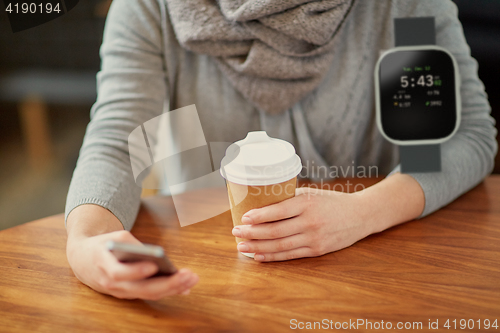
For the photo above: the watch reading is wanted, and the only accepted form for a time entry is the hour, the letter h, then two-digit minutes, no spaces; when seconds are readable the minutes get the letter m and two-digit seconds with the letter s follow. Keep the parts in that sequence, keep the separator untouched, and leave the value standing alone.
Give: 5h43
